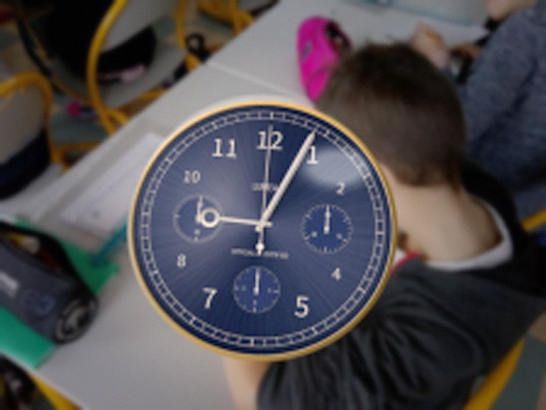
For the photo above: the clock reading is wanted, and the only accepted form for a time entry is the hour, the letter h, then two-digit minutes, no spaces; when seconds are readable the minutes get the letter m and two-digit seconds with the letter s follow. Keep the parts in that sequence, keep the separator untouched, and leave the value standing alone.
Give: 9h04
